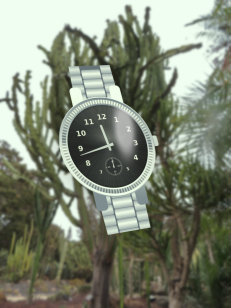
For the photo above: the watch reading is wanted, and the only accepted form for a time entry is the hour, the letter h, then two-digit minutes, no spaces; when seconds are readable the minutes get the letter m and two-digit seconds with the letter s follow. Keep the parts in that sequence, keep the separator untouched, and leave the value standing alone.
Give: 11h43
